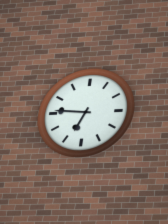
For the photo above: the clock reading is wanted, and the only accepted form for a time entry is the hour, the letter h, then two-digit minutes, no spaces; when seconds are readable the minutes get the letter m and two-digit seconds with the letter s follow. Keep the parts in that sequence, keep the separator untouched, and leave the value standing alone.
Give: 6h46
